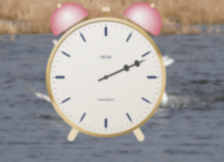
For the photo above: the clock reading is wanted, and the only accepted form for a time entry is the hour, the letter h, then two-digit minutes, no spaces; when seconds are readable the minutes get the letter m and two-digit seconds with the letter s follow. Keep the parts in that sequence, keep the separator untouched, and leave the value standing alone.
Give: 2h11
